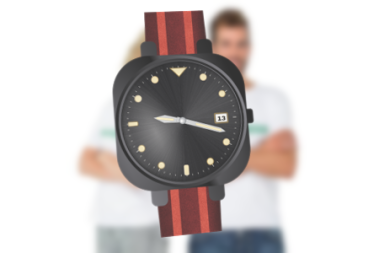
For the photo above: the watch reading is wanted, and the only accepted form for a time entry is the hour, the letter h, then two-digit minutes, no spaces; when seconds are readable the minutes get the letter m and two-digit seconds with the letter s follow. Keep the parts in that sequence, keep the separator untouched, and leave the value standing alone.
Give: 9h18
